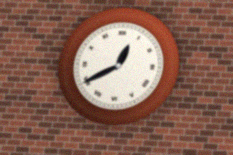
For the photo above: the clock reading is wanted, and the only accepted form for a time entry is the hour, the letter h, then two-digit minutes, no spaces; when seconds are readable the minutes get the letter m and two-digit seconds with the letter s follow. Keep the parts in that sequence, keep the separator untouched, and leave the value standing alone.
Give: 12h40
